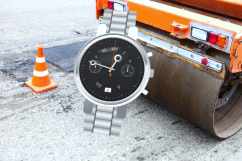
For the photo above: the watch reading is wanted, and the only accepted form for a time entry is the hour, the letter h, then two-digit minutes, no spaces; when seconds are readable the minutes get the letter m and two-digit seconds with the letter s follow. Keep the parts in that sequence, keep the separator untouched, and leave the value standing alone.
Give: 12h47
